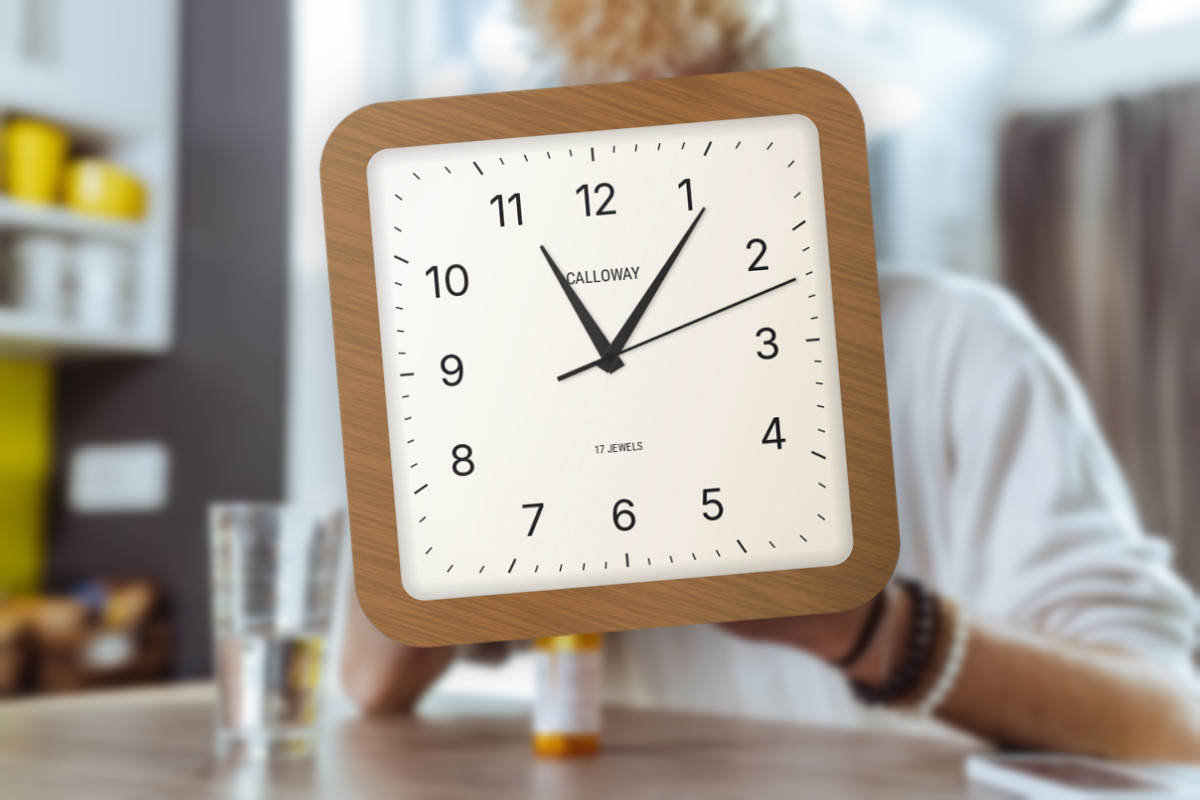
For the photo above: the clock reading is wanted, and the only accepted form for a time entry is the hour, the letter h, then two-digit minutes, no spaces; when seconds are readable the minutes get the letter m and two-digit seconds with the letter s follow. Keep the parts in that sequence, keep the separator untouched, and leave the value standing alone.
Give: 11h06m12s
